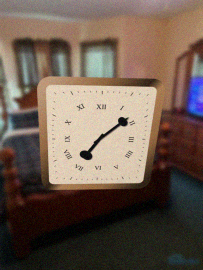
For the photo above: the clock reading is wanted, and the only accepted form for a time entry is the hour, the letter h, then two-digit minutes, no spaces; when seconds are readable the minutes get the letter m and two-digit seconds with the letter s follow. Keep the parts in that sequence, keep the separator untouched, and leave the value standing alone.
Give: 7h08
